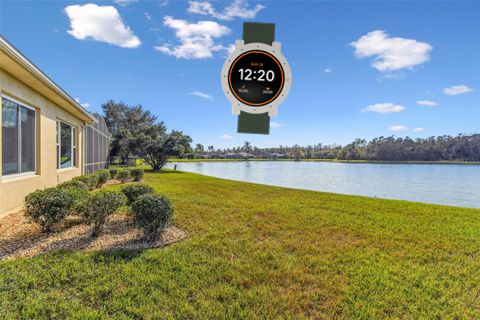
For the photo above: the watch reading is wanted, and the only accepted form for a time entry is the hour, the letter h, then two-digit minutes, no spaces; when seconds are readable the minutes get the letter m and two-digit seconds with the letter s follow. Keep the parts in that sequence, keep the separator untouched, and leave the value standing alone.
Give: 12h20
